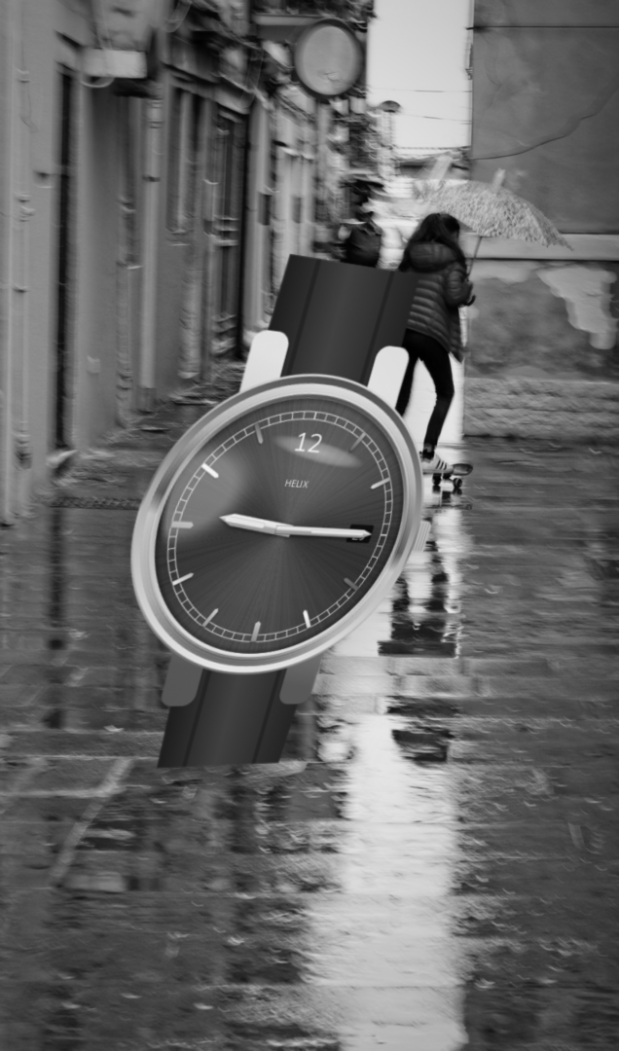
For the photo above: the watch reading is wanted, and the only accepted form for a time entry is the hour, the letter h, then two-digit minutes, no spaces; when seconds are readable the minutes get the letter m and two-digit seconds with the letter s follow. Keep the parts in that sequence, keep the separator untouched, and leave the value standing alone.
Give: 9h15
